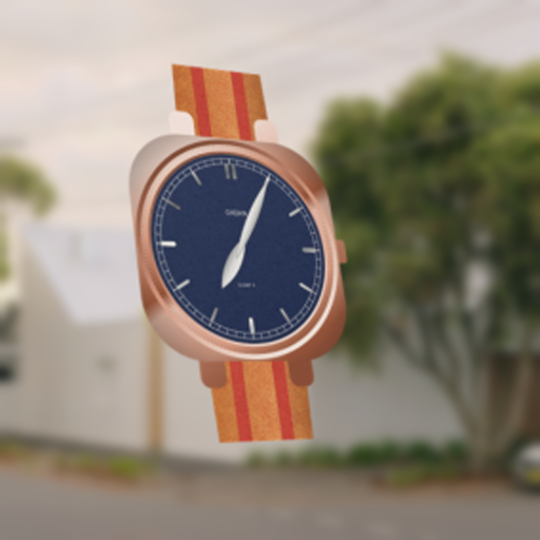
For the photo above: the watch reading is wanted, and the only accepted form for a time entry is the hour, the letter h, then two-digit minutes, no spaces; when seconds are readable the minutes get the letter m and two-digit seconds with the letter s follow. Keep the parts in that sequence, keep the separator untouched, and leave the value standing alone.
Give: 7h05
